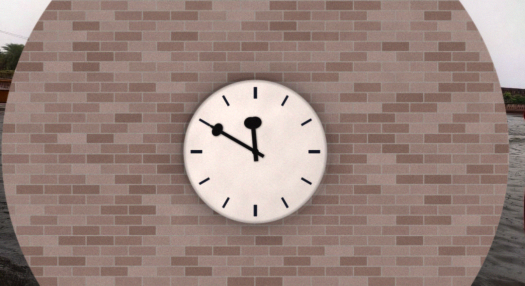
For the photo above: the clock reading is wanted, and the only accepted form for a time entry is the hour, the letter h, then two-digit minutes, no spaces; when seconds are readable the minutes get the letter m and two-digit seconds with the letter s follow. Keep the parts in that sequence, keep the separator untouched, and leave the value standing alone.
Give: 11h50
